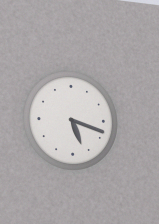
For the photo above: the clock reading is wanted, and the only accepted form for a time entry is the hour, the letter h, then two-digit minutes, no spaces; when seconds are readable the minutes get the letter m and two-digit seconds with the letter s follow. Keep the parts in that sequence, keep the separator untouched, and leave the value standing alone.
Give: 5h18
